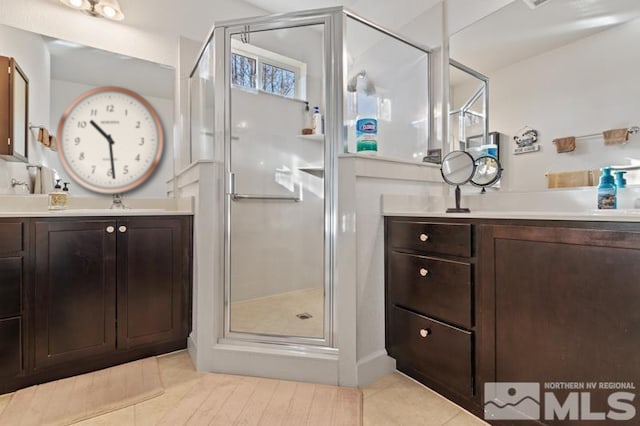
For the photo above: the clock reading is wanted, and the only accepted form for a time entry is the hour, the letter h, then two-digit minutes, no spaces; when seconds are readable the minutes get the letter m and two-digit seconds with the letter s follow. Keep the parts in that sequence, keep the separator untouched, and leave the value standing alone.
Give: 10h29
